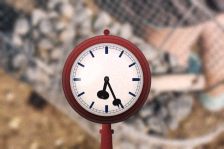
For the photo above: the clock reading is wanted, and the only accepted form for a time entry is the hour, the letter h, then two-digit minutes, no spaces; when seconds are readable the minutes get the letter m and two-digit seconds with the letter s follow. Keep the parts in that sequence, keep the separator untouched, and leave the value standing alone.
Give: 6h26
